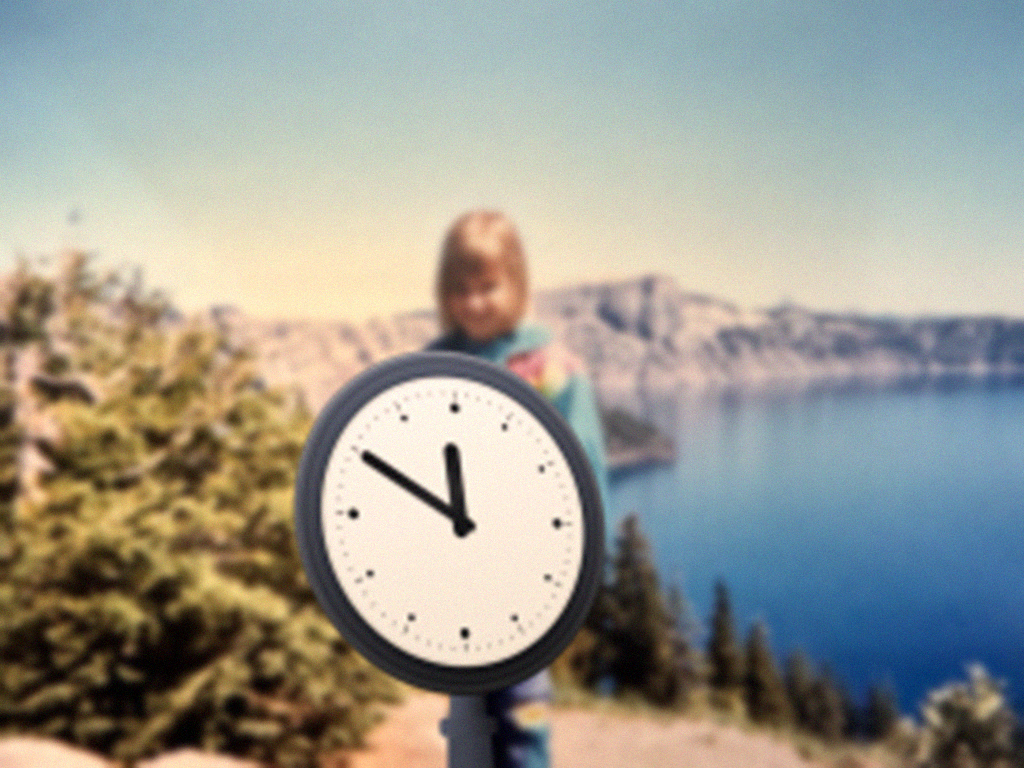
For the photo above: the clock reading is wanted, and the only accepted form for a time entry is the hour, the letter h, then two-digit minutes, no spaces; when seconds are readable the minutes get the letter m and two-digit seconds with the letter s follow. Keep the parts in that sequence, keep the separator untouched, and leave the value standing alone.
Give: 11h50
